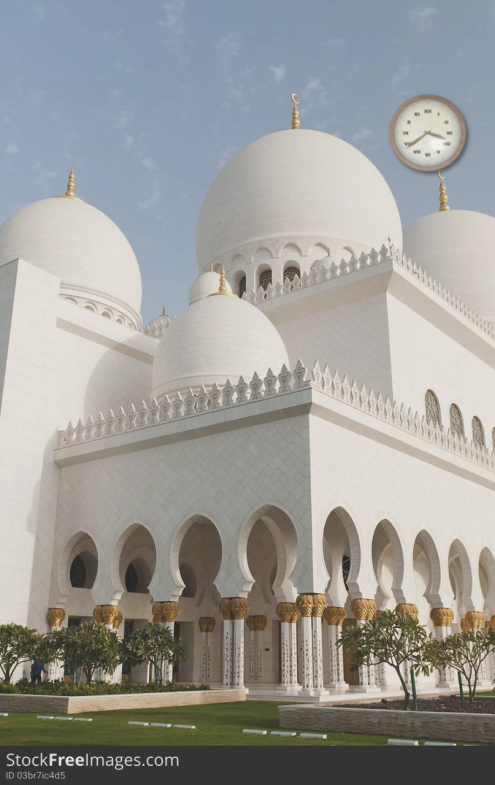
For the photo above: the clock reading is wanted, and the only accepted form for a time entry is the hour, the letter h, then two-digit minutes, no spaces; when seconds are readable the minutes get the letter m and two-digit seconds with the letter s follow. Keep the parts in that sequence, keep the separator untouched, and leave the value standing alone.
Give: 3h39
